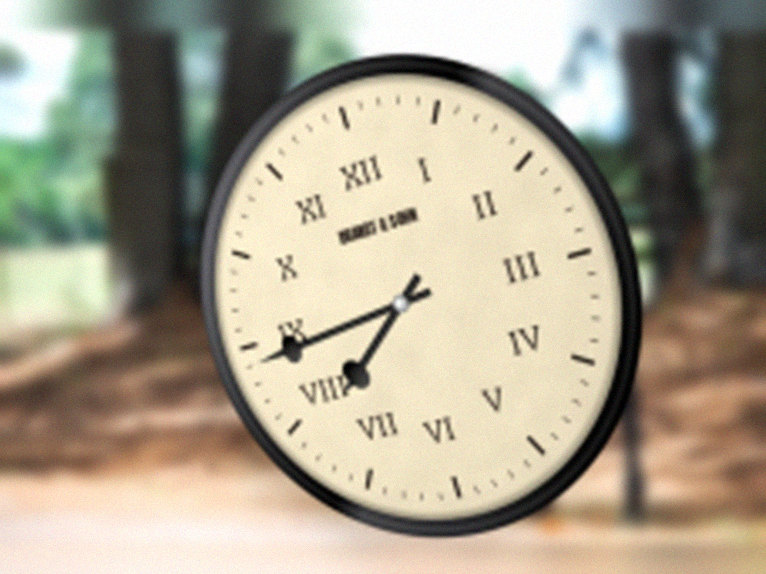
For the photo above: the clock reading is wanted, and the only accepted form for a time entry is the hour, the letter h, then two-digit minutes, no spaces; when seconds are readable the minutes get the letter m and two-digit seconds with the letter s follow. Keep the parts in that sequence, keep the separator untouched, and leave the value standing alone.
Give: 7h44
